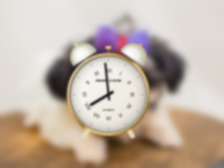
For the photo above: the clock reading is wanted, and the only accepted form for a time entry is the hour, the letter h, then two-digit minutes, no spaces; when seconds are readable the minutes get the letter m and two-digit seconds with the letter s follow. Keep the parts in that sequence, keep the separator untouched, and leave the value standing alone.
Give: 7h59
